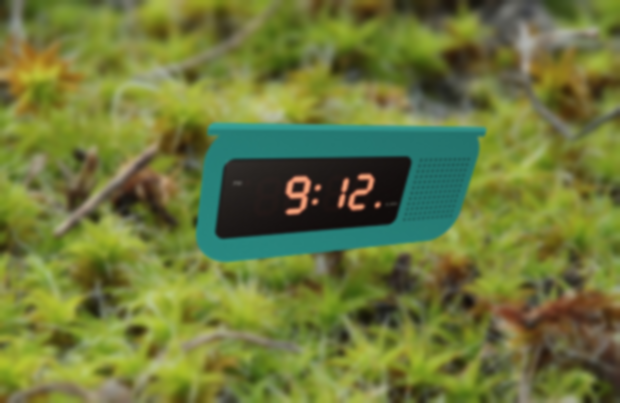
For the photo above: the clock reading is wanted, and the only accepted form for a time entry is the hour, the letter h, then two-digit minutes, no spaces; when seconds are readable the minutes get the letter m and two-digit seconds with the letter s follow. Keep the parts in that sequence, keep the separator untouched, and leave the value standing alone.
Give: 9h12
